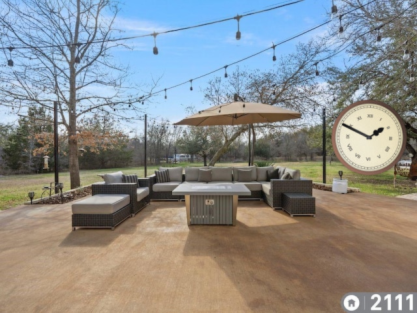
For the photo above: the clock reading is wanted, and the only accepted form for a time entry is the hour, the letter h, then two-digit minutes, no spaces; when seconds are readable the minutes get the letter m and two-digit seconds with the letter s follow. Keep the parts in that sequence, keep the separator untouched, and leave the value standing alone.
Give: 1h49
